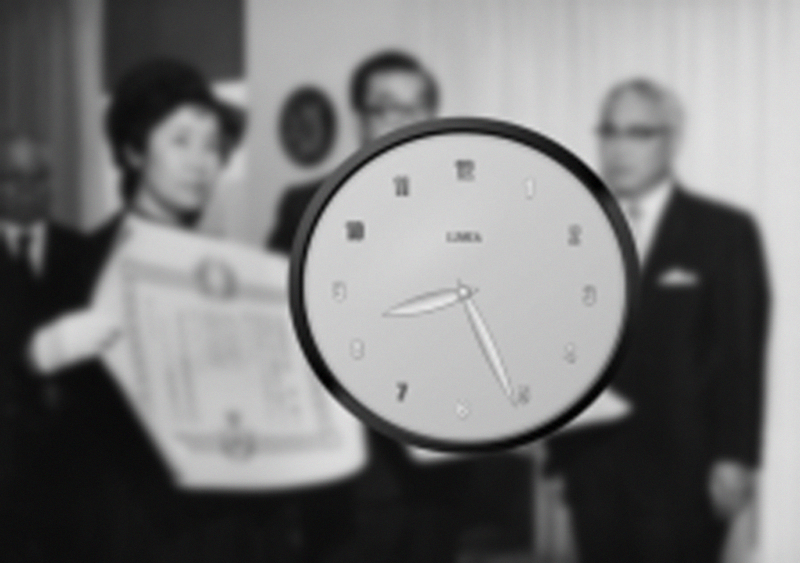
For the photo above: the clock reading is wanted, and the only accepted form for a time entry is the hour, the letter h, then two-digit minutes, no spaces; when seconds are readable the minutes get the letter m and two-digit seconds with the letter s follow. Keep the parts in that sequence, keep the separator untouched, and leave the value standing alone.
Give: 8h26
